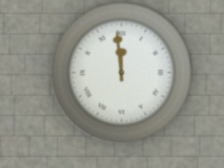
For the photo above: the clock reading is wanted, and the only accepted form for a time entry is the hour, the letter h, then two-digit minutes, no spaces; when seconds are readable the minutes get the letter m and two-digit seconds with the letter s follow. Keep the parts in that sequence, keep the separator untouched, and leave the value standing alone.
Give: 11h59
